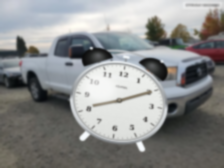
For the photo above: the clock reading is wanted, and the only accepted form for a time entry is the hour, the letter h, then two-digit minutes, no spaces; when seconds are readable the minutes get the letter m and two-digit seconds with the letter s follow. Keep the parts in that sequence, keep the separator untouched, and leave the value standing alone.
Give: 8h10
